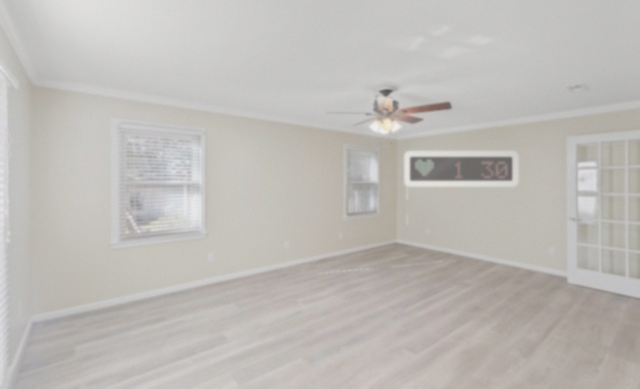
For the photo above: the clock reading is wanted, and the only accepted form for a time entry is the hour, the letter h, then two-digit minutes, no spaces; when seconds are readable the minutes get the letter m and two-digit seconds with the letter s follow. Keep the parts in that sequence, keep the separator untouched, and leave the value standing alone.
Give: 1h30
